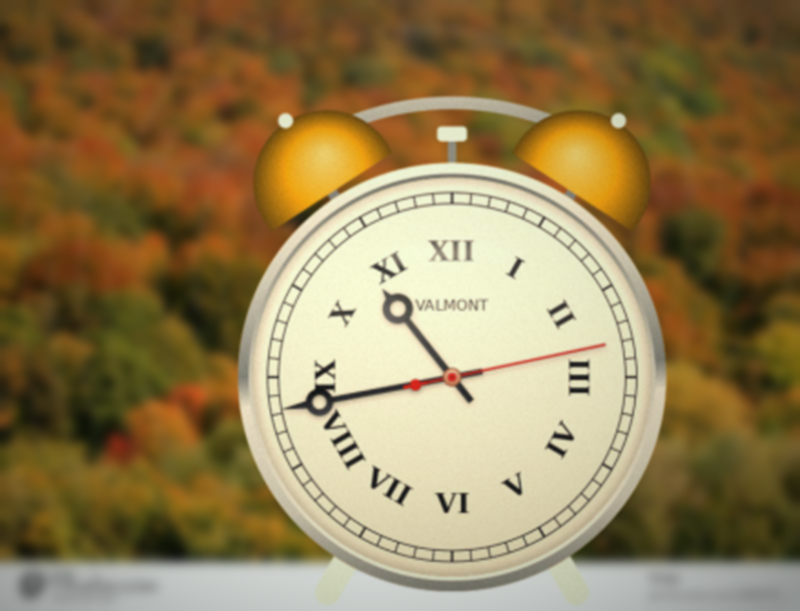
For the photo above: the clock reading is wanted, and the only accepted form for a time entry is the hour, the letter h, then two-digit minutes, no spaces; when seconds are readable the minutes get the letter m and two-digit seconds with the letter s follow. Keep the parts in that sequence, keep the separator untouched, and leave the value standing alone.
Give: 10h43m13s
